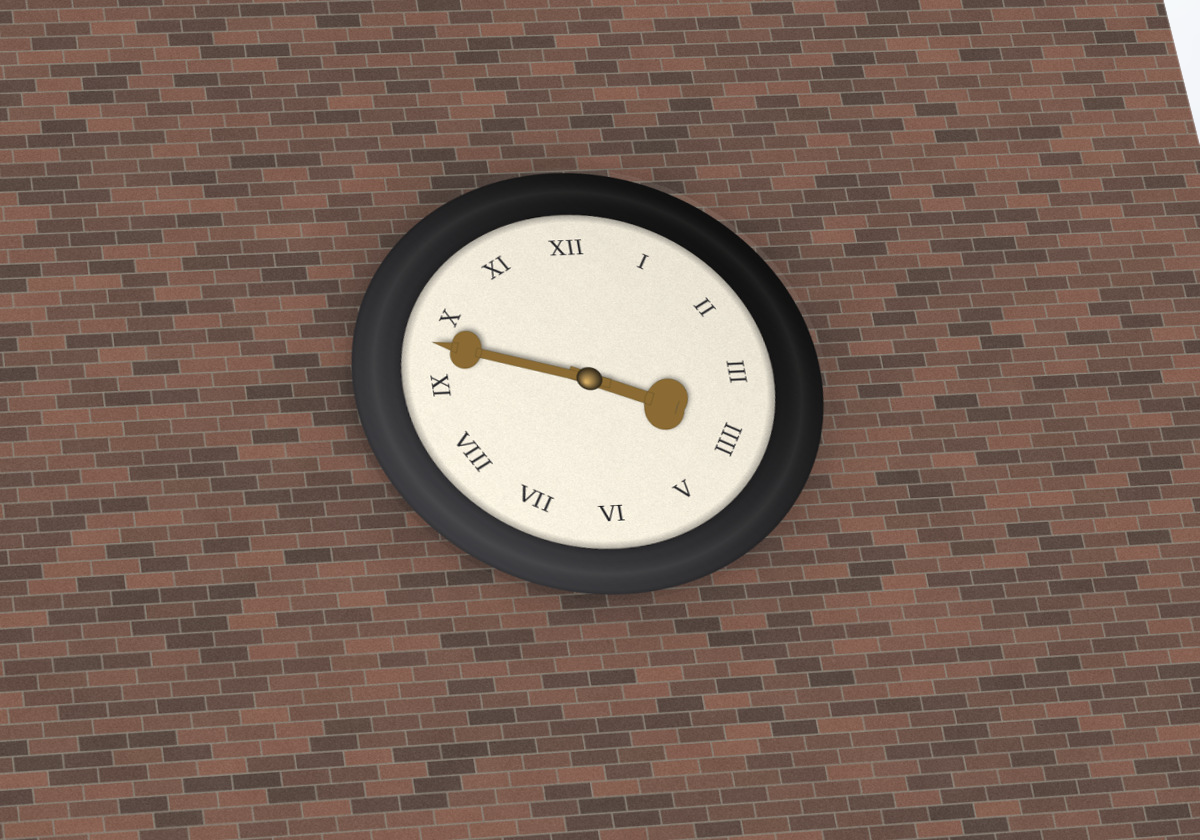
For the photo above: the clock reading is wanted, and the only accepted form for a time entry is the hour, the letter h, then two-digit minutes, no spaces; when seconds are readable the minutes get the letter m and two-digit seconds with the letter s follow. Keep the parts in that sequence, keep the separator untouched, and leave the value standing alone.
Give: 3h48
